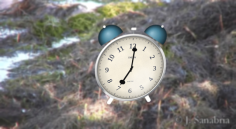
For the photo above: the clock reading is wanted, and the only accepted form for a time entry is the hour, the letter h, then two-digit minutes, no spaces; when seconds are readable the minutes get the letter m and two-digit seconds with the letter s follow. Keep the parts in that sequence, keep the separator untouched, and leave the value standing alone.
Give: 7h01
